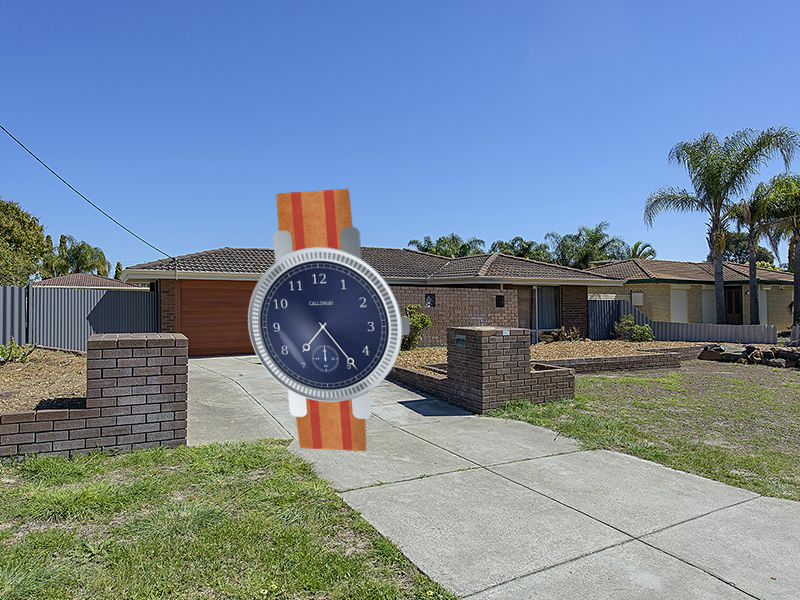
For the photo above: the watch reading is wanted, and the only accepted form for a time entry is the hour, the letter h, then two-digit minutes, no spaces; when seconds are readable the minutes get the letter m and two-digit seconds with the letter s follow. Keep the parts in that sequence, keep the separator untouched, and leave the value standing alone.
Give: 7h24
